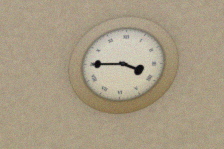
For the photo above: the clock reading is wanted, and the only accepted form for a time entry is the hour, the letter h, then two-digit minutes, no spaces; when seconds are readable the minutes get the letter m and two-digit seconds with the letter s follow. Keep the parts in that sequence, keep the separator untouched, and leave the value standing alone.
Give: 3h45
